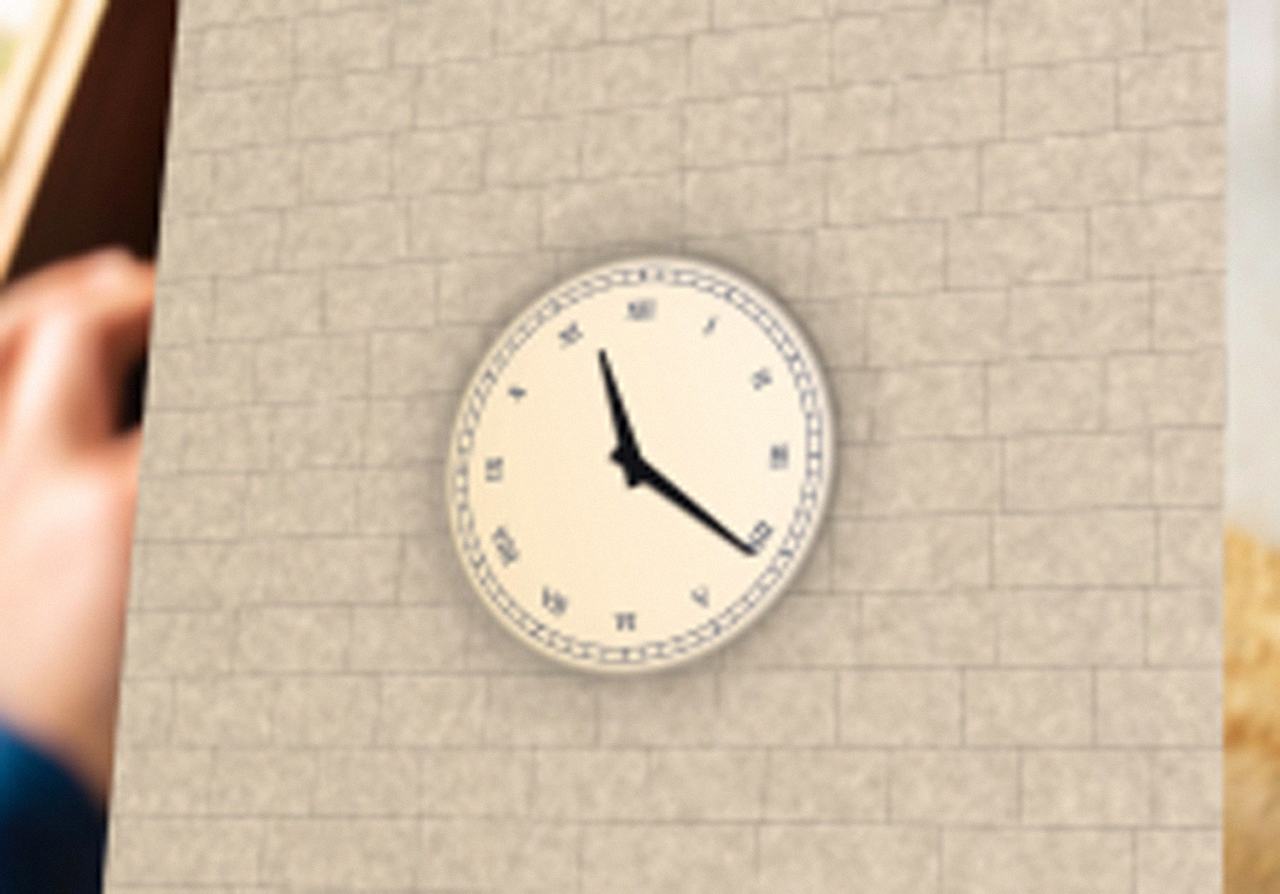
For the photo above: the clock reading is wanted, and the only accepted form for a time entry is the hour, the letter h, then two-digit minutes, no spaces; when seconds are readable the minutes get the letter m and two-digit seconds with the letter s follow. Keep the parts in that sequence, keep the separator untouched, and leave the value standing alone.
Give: 11h21
